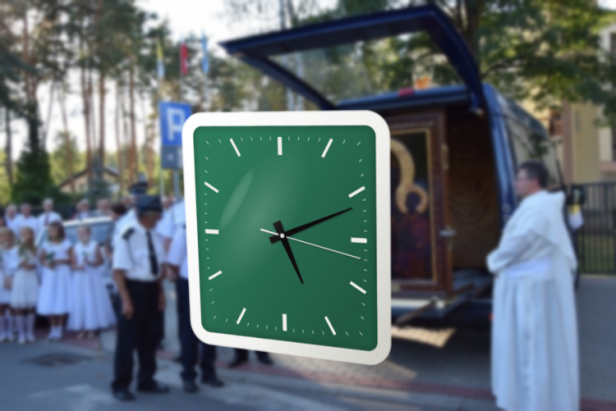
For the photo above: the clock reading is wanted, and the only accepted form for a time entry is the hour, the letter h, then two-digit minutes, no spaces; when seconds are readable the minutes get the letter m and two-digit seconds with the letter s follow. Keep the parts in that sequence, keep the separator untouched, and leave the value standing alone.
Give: 5h11m17s
